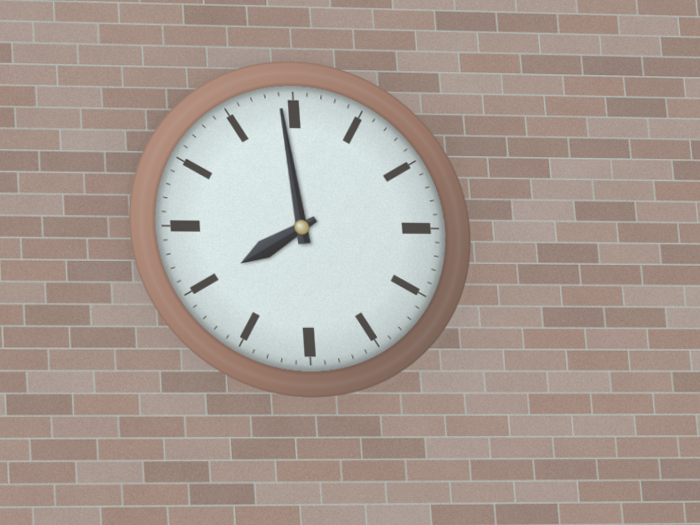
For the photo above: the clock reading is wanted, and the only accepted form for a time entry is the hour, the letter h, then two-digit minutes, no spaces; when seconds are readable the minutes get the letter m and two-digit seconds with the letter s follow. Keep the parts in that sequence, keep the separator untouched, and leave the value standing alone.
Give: 7h59
